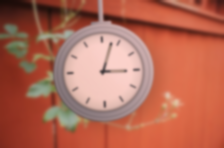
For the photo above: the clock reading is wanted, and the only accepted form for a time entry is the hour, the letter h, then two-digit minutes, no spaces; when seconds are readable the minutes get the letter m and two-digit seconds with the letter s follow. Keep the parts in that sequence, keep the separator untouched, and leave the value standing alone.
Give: 3h03
